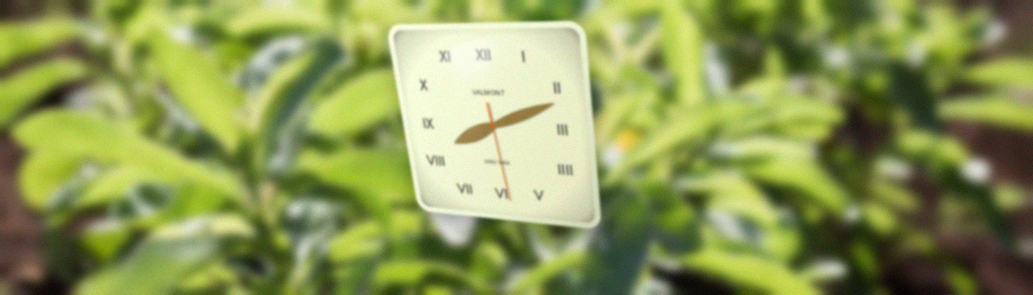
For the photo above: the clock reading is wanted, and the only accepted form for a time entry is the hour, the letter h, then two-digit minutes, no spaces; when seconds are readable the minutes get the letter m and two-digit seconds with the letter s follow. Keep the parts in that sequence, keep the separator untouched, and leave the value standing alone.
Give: 8h11m29s
